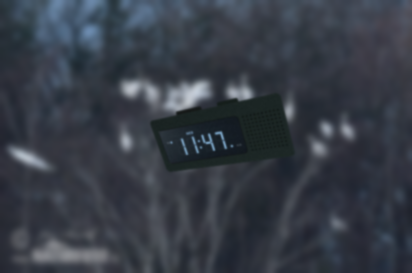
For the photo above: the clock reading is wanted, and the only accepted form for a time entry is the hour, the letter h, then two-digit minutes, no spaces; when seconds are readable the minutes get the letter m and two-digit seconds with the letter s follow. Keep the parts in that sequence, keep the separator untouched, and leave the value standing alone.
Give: 11h47
